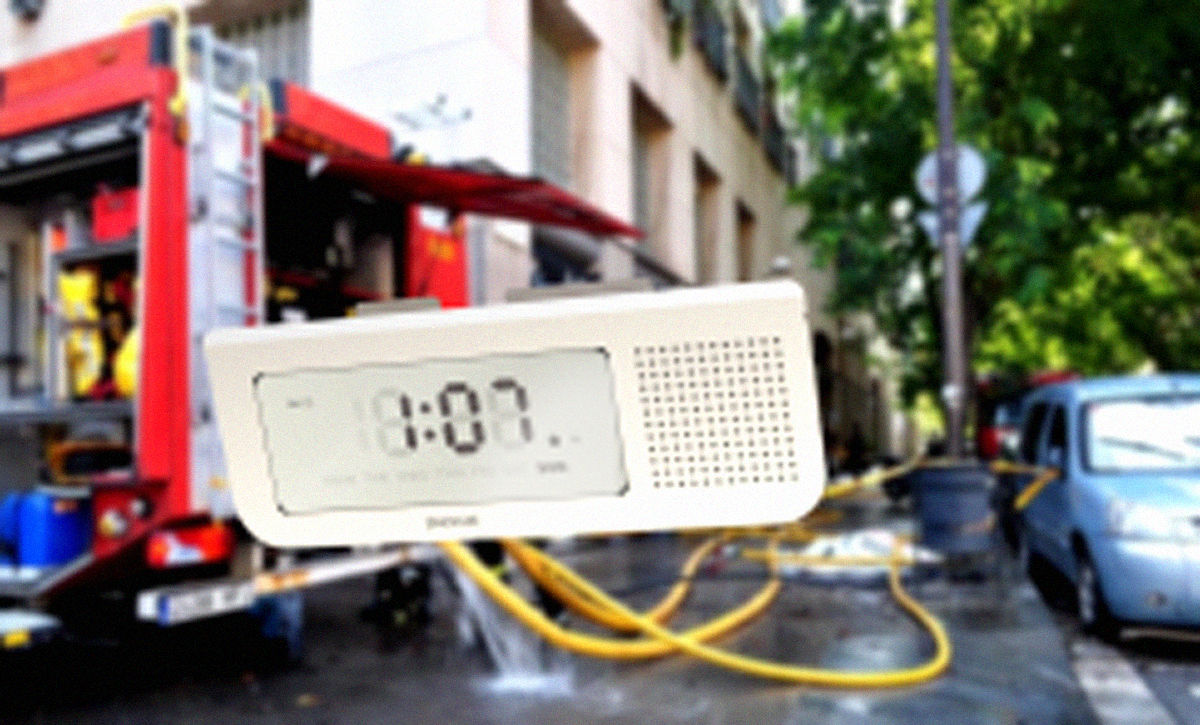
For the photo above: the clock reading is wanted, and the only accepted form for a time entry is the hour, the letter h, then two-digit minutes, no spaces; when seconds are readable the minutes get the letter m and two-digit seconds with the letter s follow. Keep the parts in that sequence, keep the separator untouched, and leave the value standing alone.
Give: 1h07
